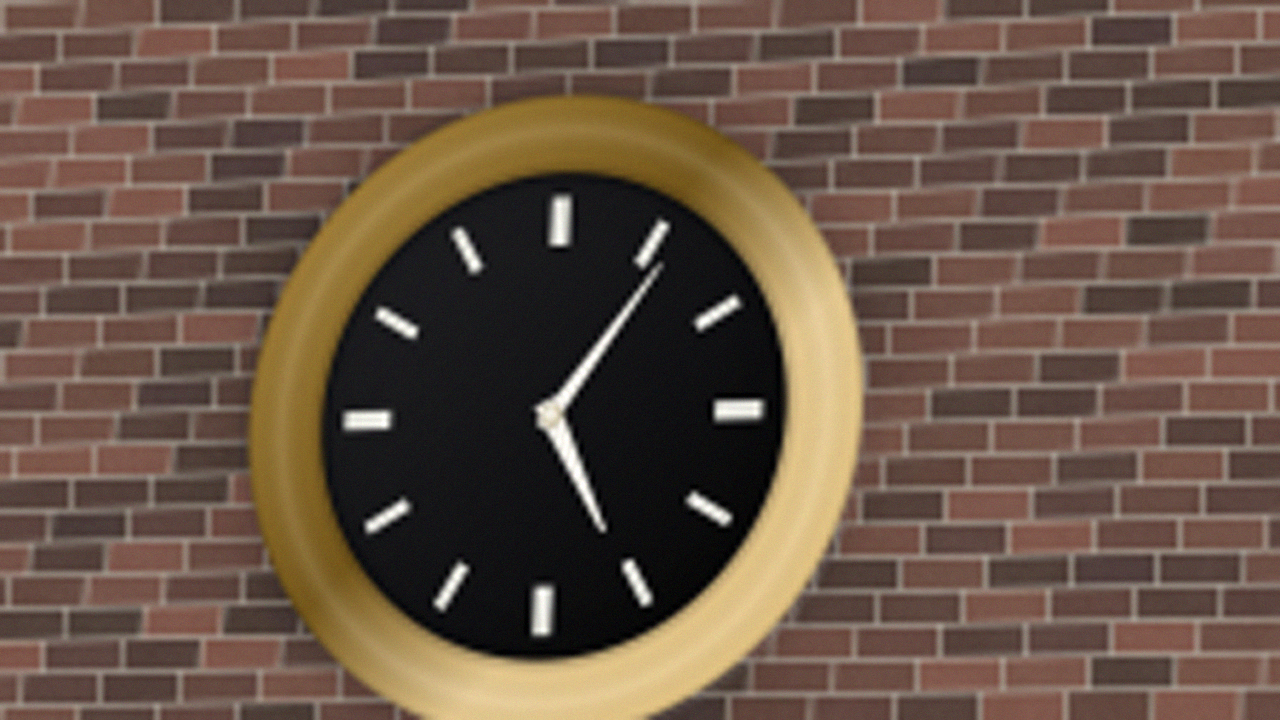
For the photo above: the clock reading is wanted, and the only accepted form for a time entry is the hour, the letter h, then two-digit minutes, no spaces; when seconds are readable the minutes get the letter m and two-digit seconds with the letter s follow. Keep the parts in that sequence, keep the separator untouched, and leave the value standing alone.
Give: 5h06
